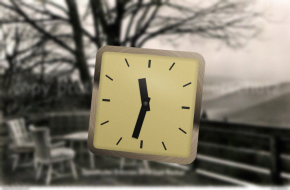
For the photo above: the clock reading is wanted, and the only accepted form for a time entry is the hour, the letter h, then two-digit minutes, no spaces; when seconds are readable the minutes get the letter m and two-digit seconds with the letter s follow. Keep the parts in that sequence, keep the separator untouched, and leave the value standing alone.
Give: 11h32
